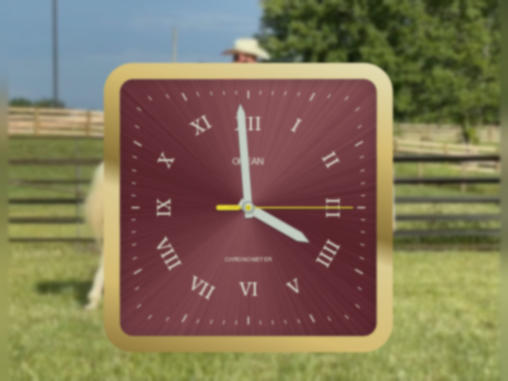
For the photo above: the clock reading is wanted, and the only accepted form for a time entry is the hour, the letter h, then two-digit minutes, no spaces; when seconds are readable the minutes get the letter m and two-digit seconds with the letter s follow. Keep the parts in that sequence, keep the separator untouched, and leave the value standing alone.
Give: 3h59m15s
